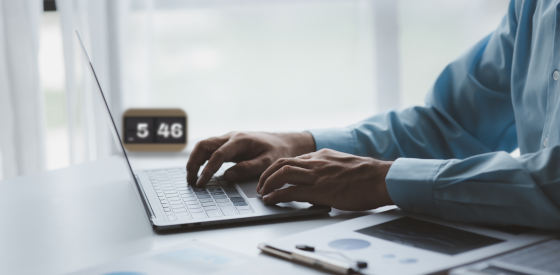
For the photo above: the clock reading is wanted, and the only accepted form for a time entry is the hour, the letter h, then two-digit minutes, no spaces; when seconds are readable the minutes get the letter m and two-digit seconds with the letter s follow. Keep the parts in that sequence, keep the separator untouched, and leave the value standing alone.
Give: 5h46
